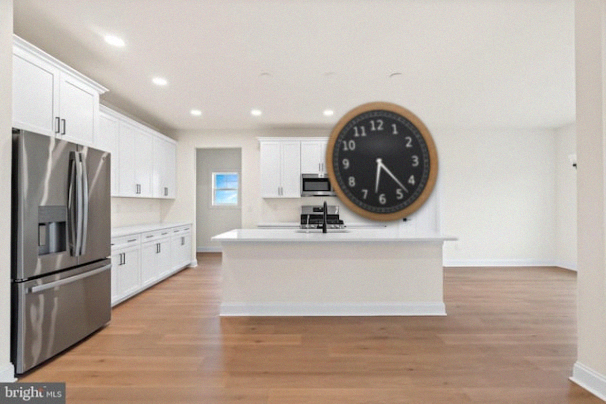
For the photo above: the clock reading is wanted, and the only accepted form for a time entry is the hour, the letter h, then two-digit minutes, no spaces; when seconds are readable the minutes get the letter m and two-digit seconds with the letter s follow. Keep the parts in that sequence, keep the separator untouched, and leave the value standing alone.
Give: 6h23
